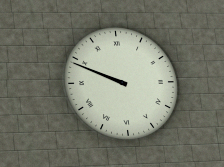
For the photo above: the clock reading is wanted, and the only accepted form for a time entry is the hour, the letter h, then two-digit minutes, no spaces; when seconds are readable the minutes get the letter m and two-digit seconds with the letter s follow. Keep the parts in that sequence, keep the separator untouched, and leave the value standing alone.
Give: 9h49
